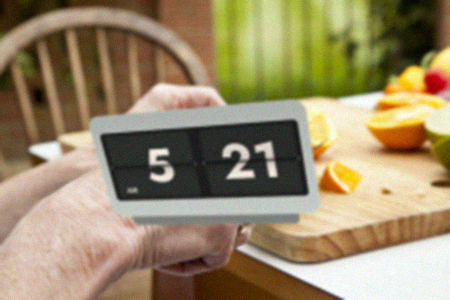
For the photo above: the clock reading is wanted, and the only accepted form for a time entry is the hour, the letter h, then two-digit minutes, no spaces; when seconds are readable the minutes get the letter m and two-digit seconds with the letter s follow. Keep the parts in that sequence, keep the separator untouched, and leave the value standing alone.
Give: 5h21
